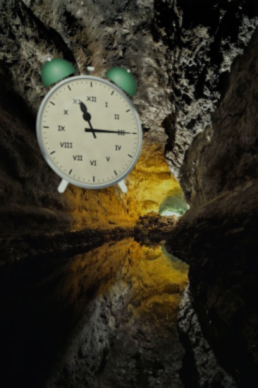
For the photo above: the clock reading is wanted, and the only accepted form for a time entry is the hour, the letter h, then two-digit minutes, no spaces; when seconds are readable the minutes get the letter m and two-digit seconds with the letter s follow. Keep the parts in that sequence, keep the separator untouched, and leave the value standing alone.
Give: 11h15
